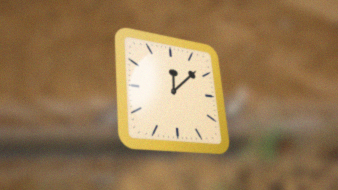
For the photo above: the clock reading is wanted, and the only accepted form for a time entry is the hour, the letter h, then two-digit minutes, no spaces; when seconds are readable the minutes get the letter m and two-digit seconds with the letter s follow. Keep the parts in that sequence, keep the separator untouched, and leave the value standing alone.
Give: 12h08
